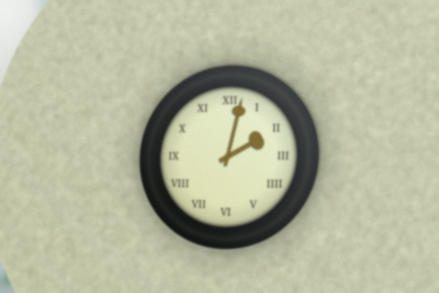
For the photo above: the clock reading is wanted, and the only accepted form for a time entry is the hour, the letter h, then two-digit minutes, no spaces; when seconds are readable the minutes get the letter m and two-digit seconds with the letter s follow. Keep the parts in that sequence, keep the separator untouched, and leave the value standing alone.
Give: 2h02
